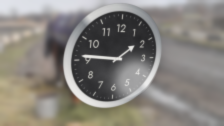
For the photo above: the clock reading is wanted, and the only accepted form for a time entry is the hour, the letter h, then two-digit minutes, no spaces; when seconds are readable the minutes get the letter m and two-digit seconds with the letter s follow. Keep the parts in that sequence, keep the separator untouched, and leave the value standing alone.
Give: 1h46
